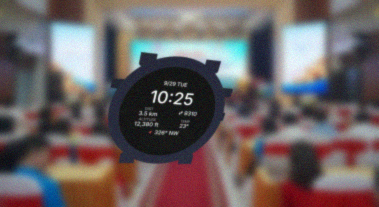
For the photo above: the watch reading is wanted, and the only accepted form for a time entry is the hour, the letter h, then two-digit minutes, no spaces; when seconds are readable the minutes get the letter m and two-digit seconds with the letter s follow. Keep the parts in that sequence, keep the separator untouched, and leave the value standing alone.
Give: 10h25
